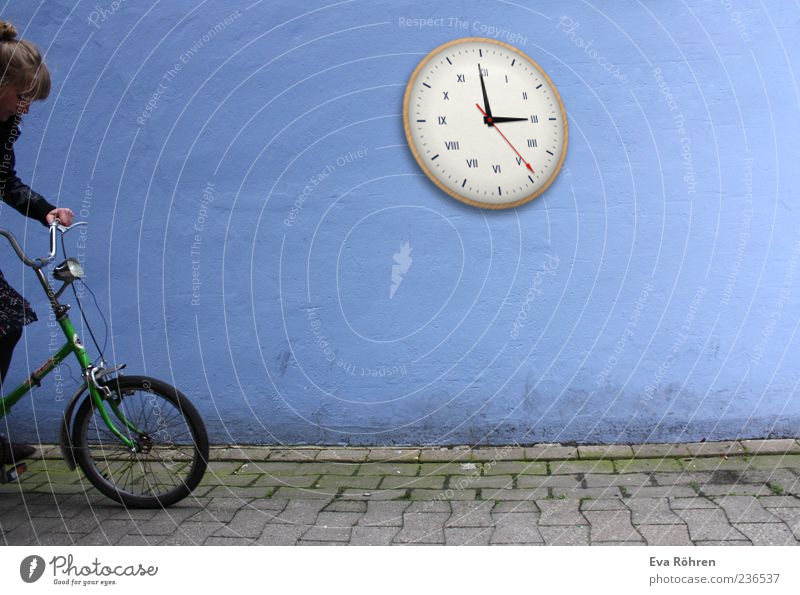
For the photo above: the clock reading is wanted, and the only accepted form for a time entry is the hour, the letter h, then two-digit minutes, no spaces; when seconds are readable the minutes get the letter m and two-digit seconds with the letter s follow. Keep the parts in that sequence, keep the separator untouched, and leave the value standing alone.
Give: 2h59m24s
